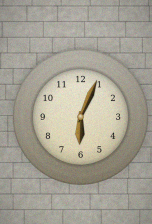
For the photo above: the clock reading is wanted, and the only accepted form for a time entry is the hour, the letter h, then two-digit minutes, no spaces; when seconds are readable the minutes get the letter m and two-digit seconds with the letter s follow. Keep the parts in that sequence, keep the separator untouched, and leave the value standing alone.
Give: 6h04
